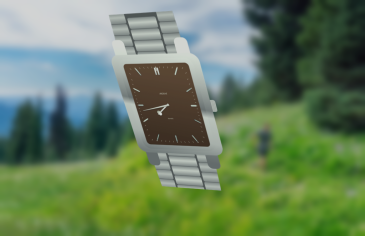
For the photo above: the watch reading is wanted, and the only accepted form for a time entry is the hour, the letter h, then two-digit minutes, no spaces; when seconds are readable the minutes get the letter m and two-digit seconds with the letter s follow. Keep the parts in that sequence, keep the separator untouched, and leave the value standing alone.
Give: 7h43
